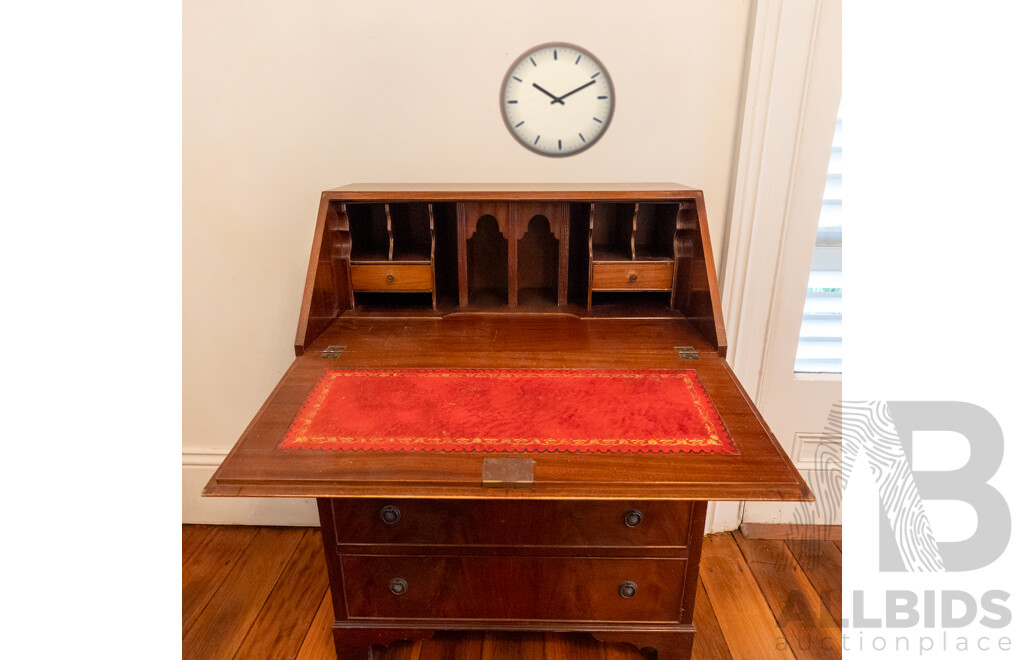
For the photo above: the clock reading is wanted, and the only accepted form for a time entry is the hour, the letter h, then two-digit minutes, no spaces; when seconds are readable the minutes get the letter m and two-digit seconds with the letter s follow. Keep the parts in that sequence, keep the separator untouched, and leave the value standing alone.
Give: 10h11
